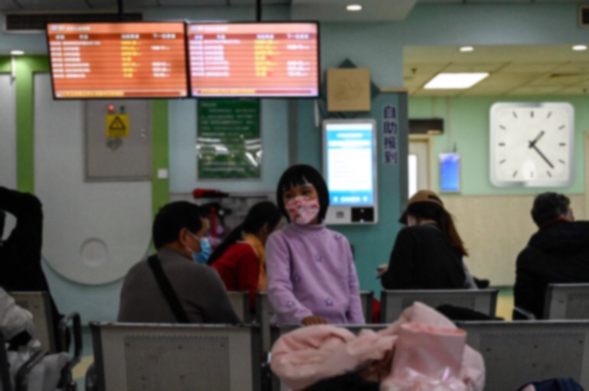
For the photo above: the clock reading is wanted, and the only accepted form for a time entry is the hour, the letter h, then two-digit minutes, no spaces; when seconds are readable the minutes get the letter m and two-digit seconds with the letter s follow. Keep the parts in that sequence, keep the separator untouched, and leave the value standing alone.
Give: 1h23
